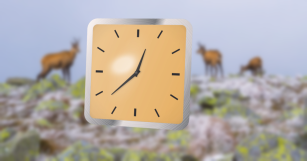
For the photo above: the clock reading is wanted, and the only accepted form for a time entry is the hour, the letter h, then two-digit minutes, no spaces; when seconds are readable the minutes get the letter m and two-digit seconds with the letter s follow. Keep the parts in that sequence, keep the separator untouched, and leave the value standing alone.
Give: 12h38
